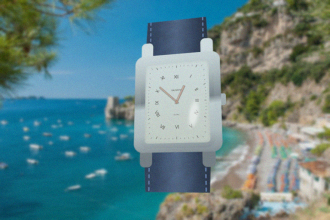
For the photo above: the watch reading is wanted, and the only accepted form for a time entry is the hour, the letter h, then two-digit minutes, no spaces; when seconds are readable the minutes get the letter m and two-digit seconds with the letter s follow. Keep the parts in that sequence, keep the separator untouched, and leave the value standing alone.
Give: 12h52
